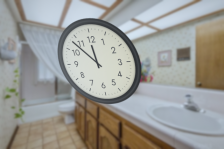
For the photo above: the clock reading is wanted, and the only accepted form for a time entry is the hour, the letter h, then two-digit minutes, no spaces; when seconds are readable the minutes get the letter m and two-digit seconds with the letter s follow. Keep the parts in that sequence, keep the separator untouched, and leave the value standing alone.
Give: 11h53
